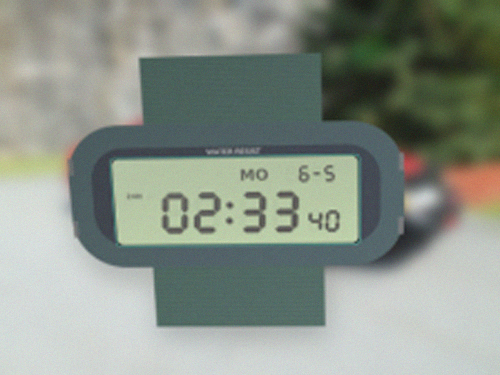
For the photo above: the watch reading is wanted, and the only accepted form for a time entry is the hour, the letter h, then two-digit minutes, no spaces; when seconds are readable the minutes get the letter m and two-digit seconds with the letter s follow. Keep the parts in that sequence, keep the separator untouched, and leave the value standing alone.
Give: 2h33m40s
